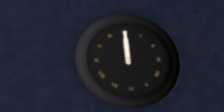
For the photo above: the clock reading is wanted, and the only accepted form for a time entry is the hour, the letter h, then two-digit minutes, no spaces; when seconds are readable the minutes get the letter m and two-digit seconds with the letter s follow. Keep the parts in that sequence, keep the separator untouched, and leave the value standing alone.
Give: 12h00
